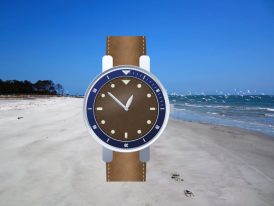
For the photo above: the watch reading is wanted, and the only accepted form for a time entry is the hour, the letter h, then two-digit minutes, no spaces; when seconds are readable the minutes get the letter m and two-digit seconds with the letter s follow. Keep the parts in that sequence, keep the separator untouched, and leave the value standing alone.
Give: 12h52
